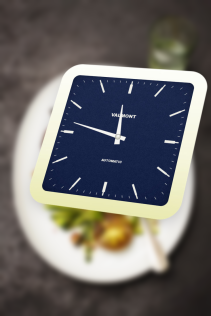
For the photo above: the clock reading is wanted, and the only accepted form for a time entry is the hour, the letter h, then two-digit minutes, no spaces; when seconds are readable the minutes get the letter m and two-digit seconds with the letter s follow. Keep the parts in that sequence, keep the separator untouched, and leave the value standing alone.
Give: 11h47
